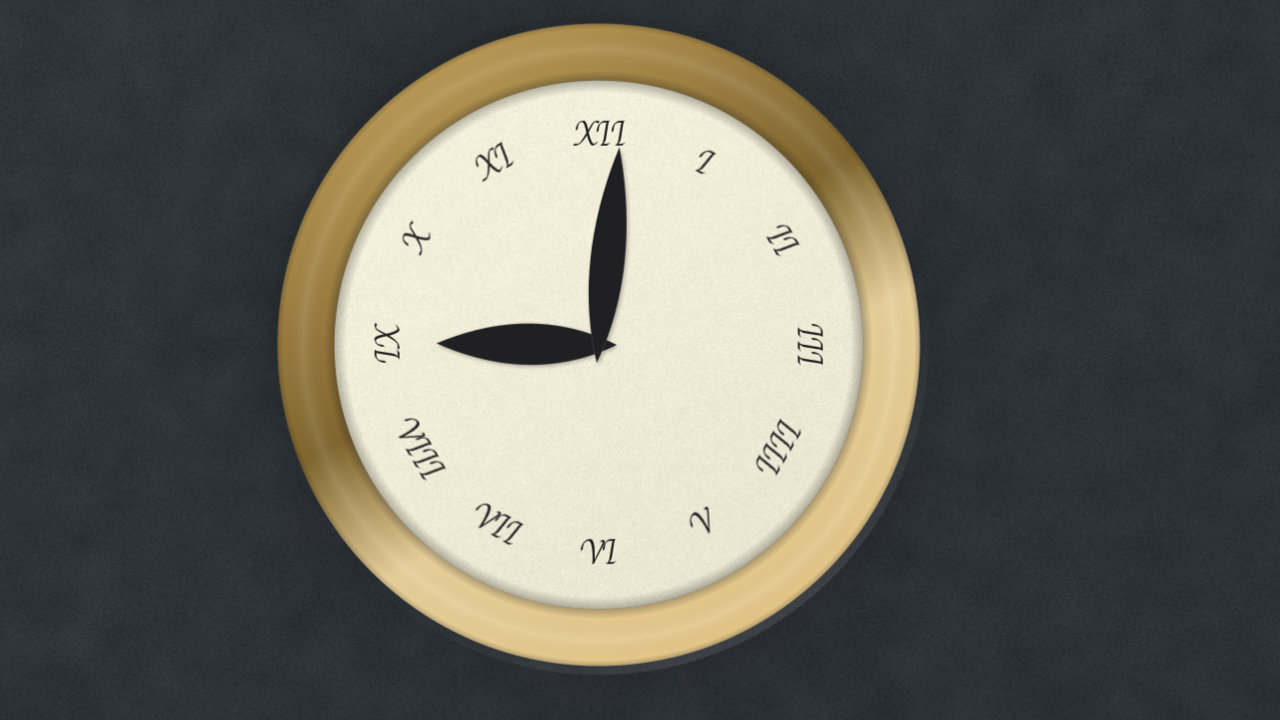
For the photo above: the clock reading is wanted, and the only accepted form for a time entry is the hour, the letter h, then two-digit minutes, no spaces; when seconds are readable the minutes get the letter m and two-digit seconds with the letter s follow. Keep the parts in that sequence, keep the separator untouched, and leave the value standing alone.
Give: 9h01
